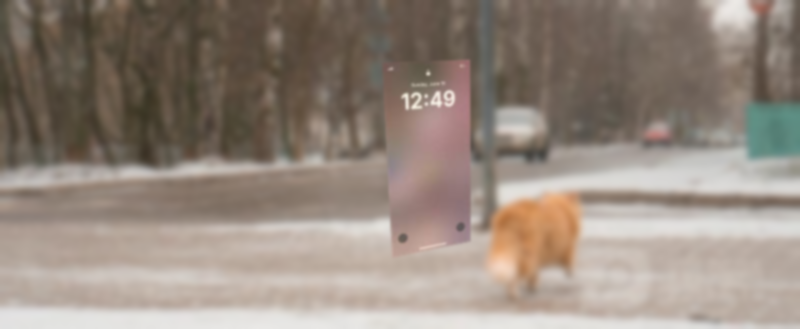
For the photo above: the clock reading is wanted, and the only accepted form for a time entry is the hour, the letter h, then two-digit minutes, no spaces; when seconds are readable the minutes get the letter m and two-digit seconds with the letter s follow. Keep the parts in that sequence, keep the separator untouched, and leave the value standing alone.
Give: 12h49
